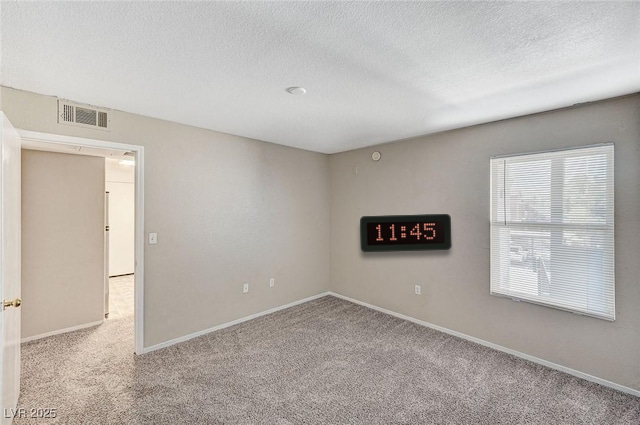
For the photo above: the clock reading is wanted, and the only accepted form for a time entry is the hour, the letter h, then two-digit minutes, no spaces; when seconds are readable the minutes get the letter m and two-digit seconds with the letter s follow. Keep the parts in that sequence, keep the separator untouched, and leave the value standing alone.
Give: 11h45
